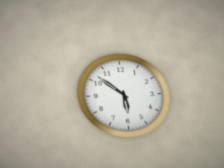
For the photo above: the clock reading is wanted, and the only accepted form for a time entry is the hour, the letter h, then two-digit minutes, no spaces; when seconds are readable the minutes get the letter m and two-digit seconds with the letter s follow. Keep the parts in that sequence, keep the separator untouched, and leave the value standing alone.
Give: 5h52
